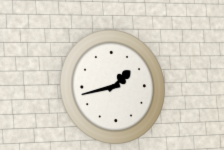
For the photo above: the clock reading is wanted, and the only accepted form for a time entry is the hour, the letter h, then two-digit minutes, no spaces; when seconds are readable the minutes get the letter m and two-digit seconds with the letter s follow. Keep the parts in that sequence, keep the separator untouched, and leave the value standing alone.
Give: 1h43
